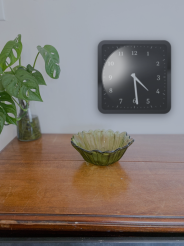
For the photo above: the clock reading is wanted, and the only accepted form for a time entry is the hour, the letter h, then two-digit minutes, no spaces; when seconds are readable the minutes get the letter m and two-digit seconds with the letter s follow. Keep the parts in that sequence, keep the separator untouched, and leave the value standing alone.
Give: 4h29
